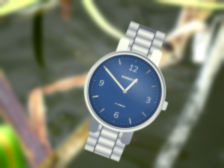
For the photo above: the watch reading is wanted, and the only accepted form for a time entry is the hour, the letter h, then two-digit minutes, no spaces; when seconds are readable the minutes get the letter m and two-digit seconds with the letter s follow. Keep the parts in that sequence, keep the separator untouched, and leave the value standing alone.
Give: 12h50
